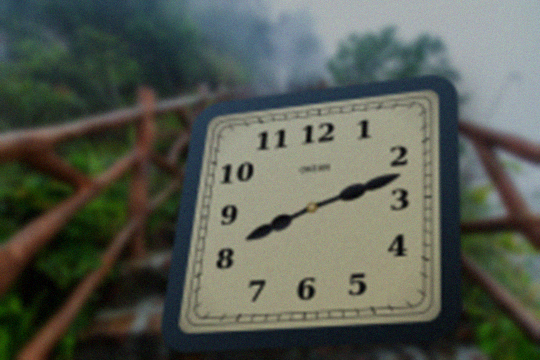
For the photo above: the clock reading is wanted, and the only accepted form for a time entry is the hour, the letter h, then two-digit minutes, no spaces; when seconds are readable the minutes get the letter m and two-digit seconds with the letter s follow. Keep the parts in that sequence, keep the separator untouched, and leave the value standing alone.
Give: 8h12
